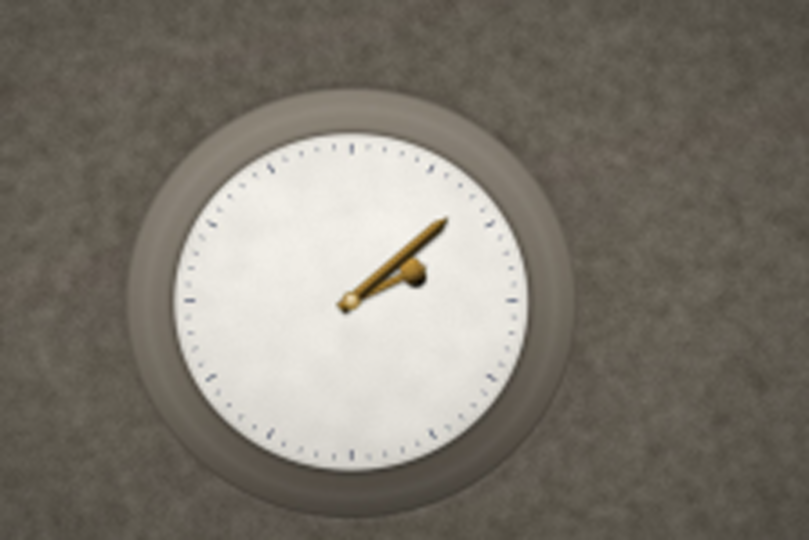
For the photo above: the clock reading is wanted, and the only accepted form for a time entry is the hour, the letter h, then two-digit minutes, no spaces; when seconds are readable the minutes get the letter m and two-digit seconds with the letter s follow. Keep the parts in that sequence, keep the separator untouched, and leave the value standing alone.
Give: 2h08
